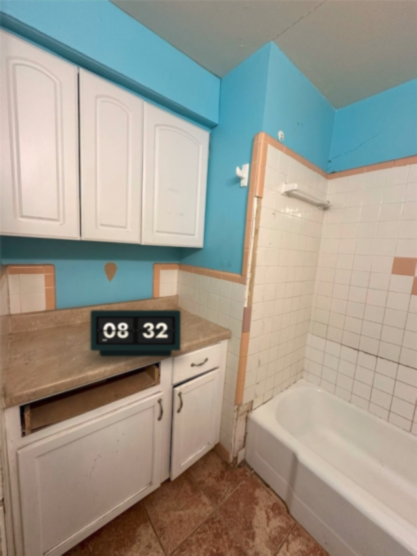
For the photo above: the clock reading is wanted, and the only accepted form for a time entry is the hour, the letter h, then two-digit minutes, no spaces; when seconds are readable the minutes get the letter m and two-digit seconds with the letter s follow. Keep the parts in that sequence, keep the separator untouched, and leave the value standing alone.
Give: 8h32
